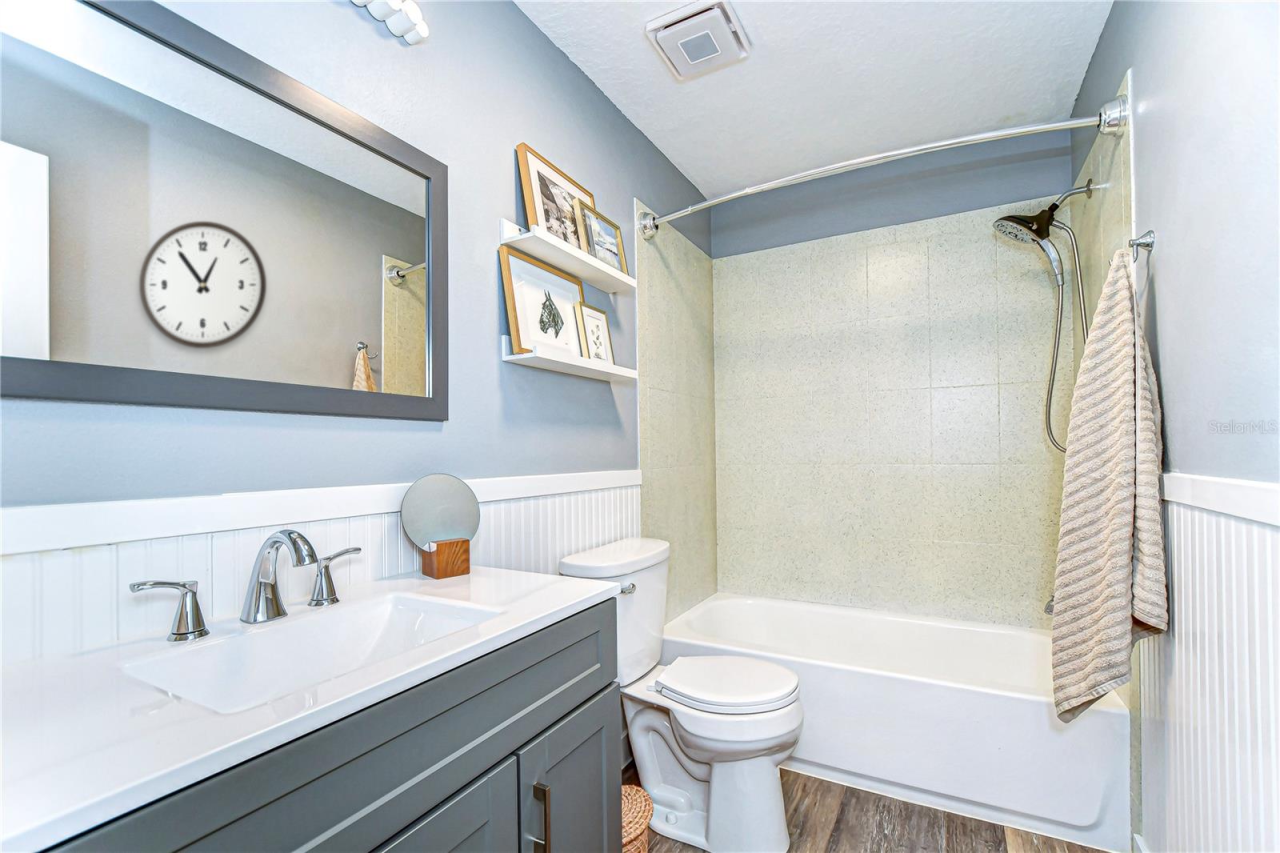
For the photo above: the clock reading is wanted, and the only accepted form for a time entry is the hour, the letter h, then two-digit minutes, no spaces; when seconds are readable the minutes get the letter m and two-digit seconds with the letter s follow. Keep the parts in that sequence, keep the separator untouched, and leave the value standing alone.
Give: 12h54
